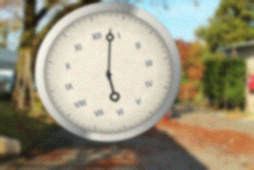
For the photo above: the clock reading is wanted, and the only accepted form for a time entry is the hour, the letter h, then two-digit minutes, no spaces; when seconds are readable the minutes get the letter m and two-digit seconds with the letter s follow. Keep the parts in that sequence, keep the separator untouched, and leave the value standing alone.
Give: 6h03
